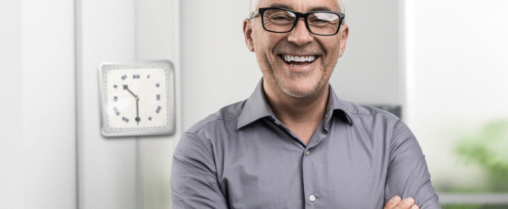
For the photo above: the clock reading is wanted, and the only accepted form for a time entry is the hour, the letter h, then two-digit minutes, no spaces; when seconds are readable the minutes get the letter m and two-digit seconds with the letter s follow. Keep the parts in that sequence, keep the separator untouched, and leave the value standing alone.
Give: 10h30
